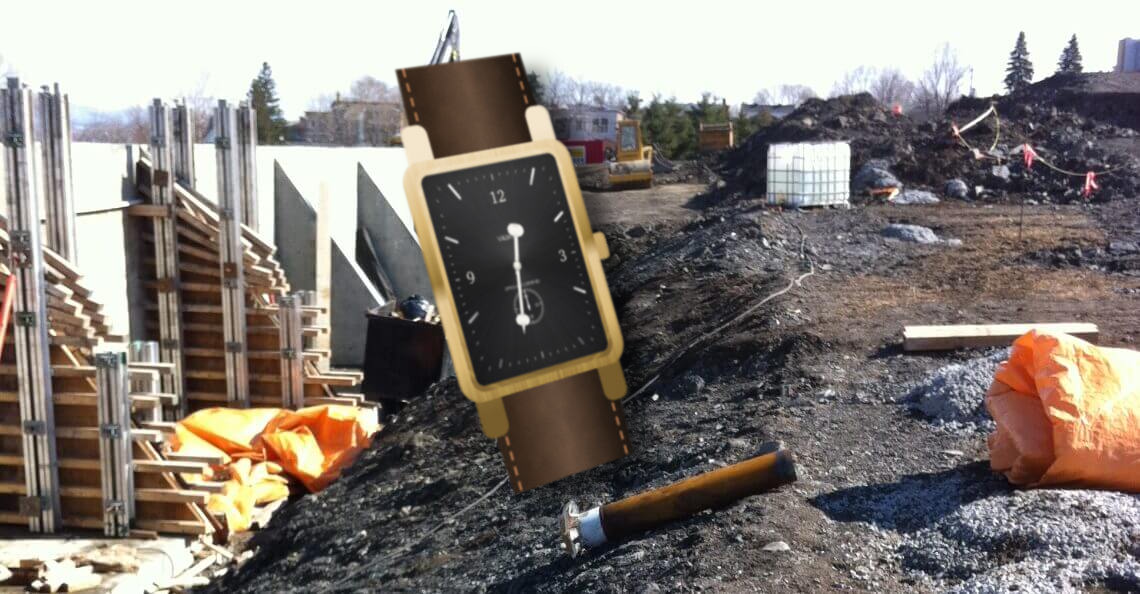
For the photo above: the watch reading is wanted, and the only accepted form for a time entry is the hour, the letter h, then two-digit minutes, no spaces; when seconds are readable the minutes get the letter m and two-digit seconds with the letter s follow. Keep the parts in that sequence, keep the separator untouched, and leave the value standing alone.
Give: 12h32
